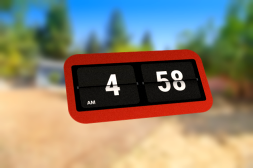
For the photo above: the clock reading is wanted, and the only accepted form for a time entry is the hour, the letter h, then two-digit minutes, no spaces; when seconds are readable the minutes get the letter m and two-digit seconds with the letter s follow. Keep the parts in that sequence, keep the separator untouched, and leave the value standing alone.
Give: 4h58
